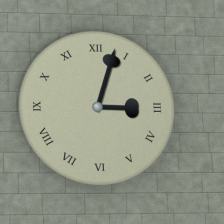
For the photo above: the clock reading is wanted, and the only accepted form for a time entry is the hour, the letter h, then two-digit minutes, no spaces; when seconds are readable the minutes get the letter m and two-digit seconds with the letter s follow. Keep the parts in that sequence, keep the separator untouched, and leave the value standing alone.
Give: 3h03
